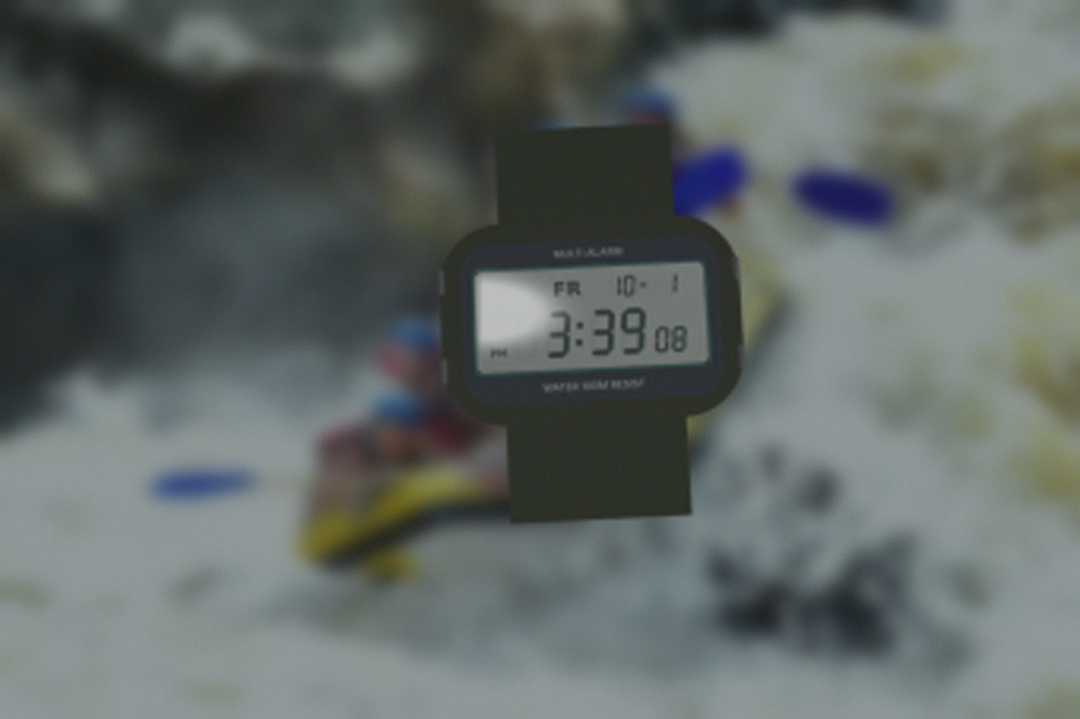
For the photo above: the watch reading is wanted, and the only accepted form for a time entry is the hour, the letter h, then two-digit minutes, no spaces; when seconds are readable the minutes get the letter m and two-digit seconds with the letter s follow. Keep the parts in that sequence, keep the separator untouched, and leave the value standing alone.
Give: 3h39m08s
